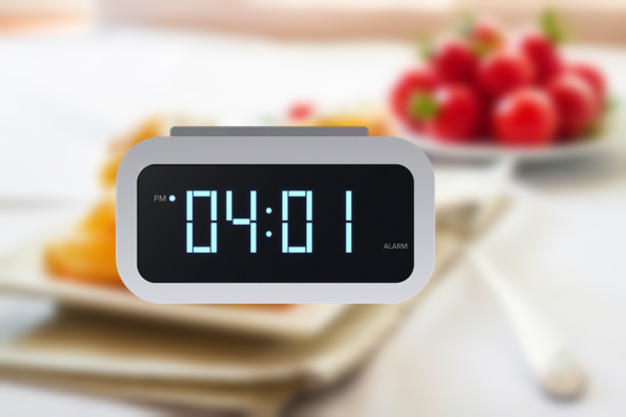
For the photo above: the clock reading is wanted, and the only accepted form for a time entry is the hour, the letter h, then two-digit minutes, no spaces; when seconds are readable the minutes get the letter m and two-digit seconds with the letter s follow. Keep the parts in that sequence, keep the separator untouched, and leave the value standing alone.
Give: 4h01
